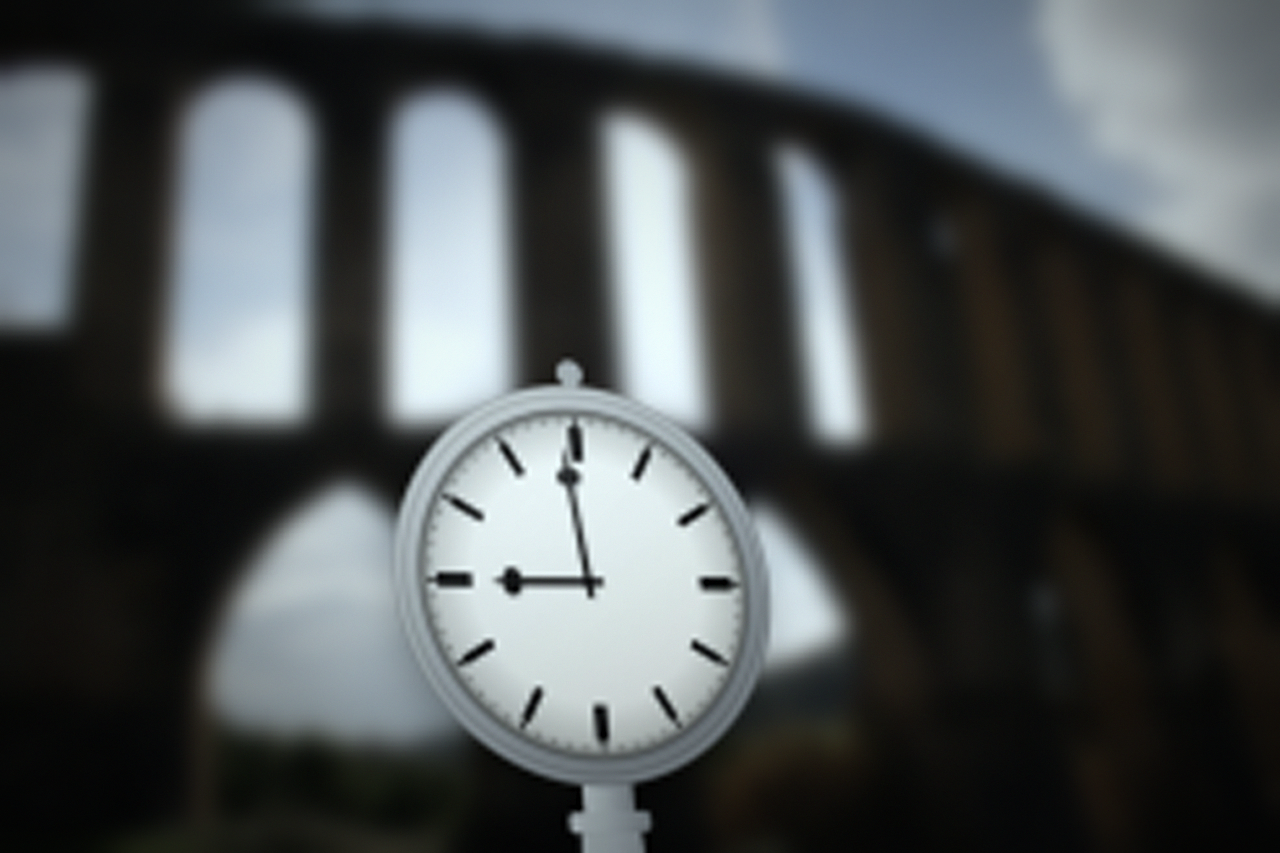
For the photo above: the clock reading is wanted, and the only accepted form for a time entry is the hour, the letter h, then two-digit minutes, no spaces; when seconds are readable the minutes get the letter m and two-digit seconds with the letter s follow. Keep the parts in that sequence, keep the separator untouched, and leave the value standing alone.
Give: 8h59
